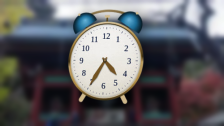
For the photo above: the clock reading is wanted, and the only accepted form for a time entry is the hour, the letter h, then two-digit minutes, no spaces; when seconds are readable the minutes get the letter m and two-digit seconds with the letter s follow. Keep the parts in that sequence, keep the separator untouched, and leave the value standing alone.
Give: 4h35
